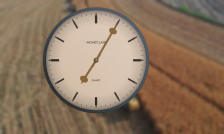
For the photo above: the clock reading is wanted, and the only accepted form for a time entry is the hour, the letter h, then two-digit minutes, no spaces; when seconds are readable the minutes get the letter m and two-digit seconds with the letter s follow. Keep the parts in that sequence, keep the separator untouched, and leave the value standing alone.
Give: 7h05
